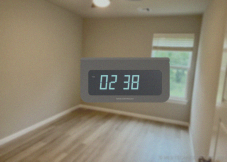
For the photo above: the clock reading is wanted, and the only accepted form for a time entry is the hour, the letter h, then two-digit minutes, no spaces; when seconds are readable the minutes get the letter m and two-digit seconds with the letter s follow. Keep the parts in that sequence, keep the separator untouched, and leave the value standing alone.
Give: 2h38
